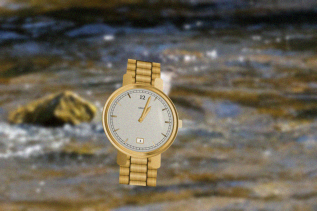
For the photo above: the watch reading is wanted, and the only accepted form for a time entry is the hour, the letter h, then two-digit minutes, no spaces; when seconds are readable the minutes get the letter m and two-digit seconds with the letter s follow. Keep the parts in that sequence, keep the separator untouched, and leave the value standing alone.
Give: 1h03
